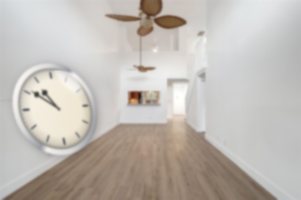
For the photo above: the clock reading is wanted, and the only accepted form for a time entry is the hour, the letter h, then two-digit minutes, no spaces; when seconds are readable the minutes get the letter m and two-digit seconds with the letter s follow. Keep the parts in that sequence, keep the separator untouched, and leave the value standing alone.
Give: 10h51
